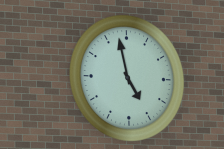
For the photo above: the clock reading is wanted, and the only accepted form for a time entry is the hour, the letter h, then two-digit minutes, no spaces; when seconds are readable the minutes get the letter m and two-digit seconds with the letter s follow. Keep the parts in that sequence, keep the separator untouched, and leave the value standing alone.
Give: 4h58
